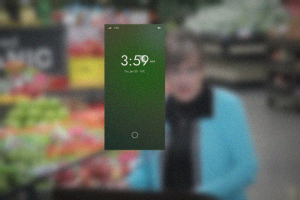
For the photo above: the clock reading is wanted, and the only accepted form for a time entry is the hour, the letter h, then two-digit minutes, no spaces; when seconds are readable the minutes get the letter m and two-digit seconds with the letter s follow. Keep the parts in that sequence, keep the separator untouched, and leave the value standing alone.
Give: 3h59
